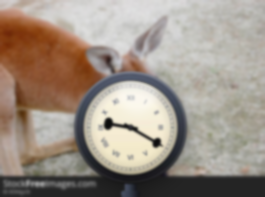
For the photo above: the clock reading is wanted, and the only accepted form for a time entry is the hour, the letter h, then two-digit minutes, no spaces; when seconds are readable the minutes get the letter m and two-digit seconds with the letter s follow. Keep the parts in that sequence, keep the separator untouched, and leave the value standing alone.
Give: 9h20
